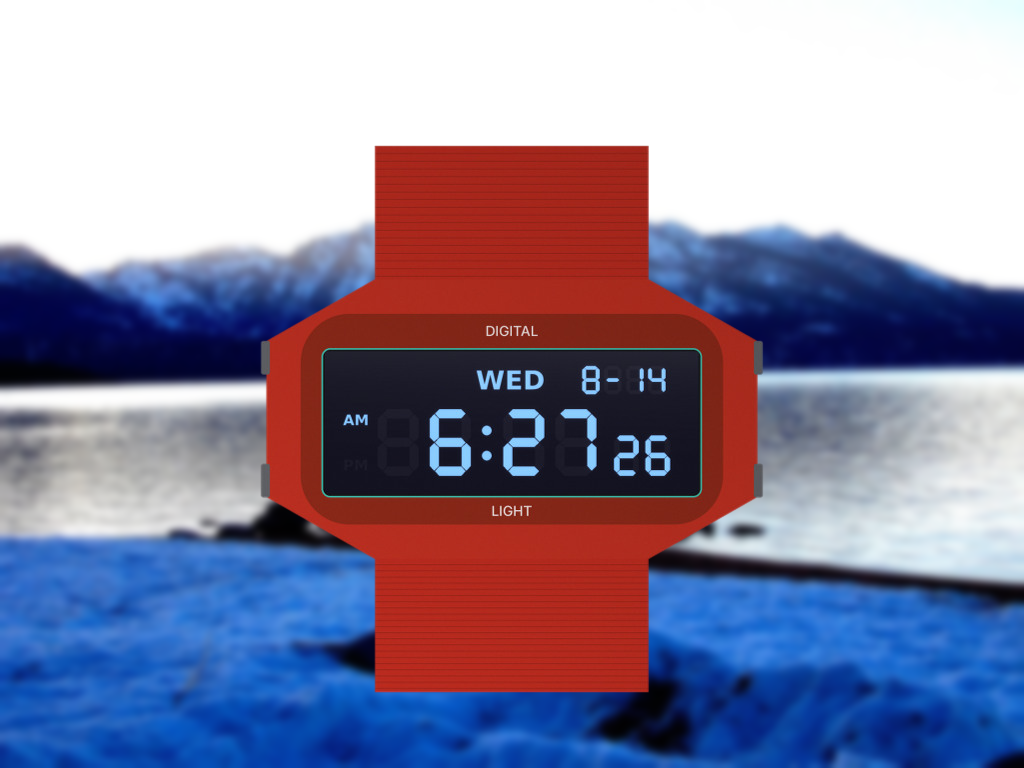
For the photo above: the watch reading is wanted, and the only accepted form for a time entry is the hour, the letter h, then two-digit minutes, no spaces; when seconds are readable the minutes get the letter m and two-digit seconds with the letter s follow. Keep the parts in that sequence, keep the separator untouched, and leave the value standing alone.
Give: 6h27m26s
